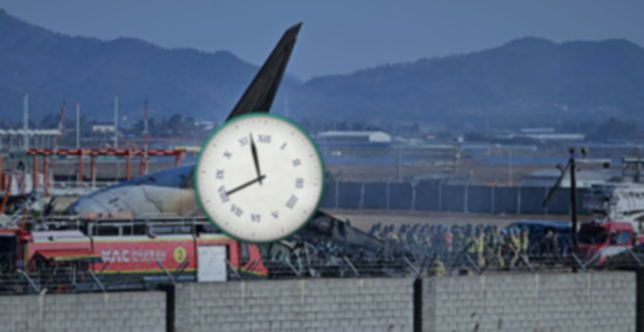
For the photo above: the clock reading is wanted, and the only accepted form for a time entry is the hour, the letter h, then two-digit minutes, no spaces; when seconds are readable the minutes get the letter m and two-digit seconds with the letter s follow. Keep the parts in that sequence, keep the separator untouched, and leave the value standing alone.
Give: 7h57
